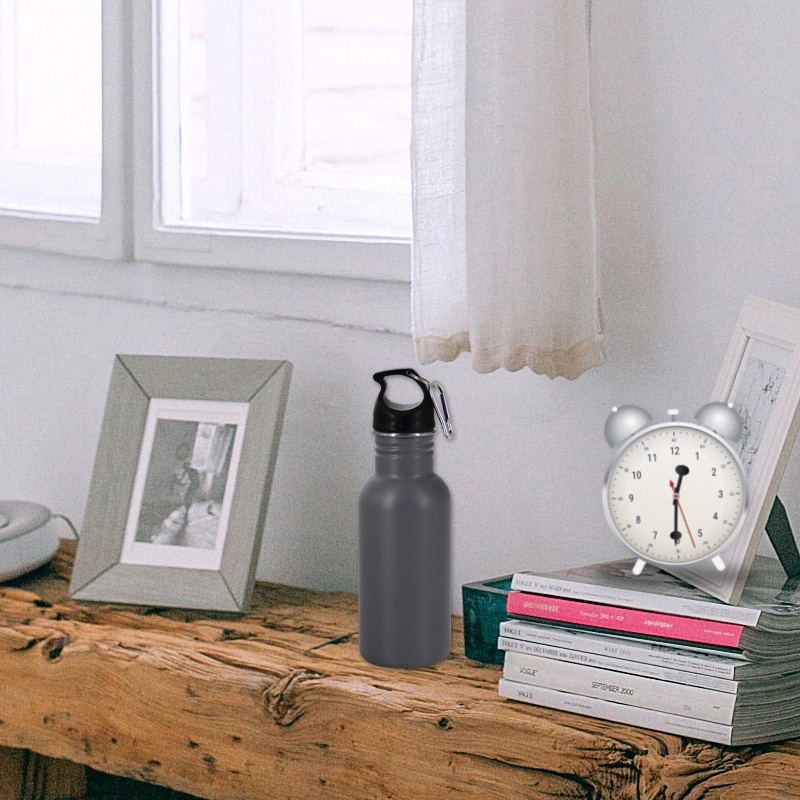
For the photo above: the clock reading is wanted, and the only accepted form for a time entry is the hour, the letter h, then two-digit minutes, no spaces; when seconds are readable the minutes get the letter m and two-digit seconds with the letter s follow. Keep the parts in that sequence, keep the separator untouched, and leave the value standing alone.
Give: 12h30m27s
